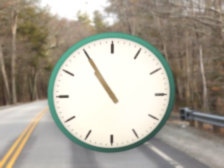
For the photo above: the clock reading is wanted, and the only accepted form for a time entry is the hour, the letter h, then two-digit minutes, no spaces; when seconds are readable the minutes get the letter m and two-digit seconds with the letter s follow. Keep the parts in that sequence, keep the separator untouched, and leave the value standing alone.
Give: 10h55
